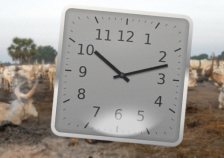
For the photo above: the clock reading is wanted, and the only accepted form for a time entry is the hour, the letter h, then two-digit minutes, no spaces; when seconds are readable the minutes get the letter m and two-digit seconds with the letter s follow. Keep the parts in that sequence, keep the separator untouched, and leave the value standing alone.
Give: 10h12
